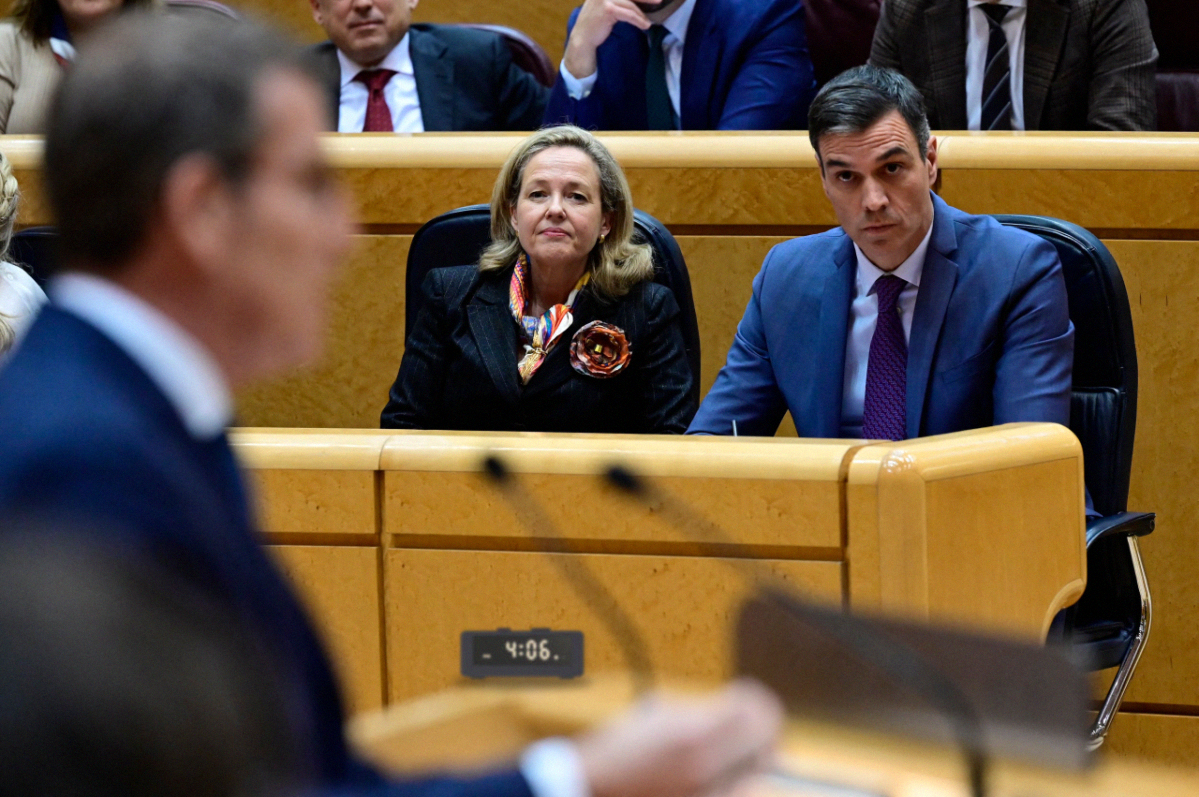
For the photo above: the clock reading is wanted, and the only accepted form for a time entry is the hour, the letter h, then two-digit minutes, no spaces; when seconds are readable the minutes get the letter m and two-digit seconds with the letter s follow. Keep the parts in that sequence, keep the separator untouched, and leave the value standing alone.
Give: 4h06
